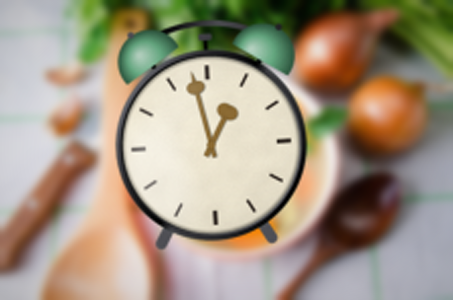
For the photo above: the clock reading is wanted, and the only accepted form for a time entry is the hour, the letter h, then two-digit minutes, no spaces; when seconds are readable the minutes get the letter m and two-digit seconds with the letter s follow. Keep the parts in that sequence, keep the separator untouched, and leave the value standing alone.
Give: 12h58
